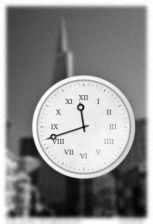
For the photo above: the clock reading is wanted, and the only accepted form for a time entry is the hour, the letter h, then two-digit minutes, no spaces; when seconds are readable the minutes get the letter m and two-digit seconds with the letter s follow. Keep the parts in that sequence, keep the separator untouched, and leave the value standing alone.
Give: 11h42
